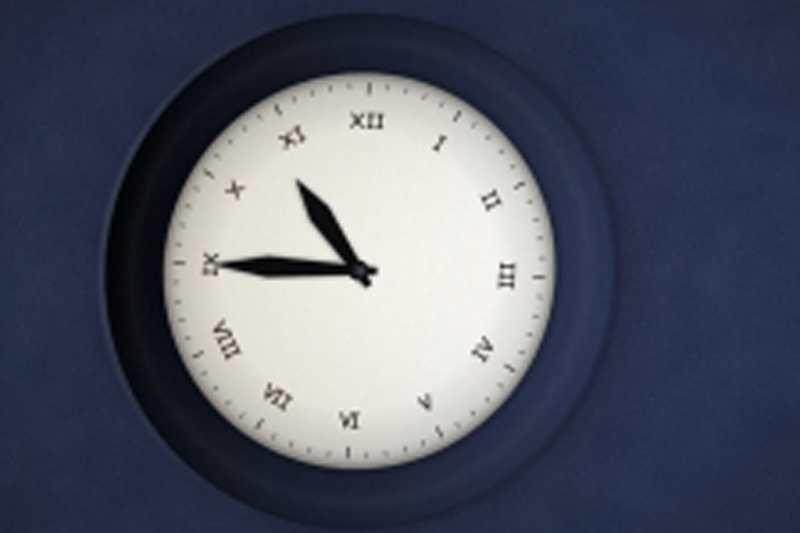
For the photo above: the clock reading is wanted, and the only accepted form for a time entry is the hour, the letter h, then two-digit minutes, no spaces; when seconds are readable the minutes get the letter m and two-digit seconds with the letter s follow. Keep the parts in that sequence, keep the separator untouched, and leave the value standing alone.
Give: 10h45
